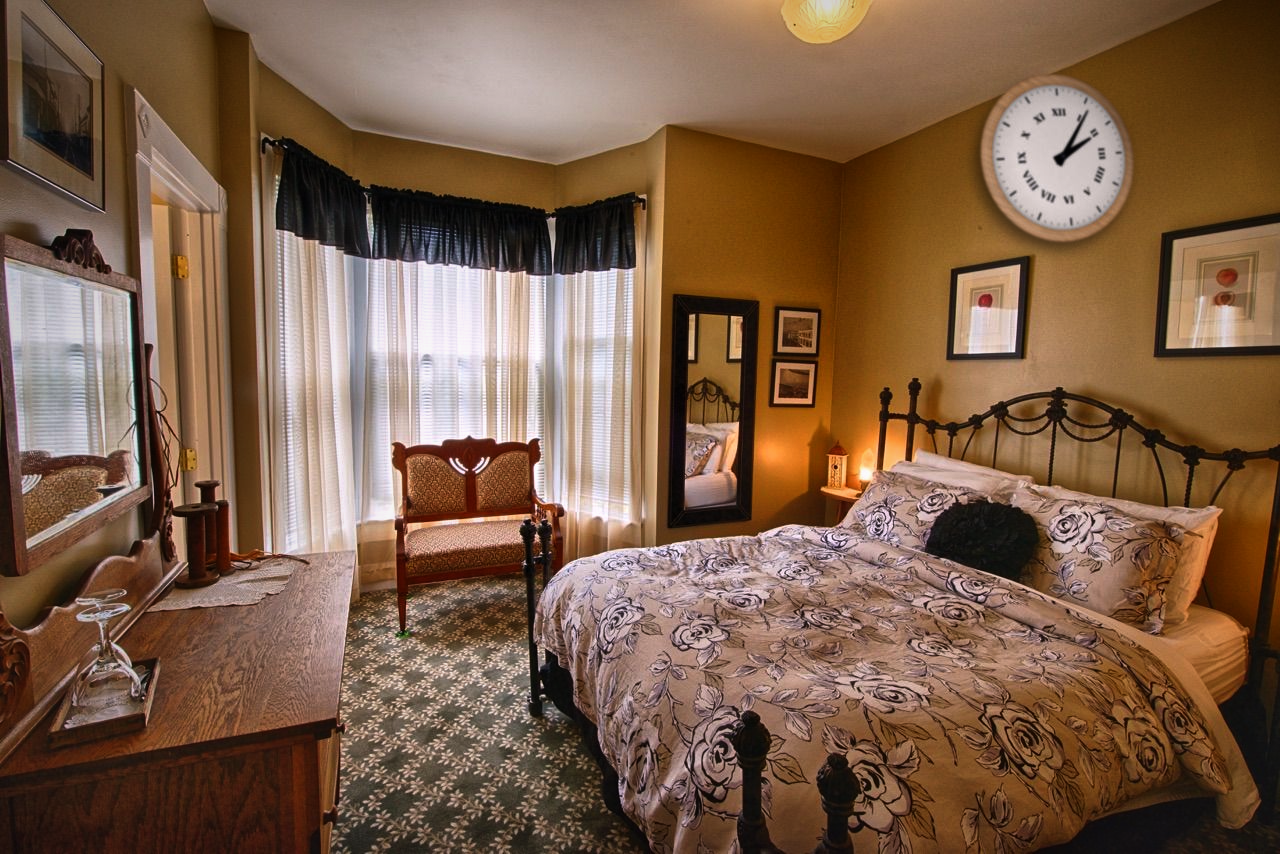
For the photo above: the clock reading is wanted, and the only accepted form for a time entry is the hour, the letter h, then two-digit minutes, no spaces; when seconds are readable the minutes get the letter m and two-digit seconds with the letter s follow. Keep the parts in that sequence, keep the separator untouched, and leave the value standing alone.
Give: 2h06
